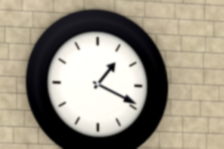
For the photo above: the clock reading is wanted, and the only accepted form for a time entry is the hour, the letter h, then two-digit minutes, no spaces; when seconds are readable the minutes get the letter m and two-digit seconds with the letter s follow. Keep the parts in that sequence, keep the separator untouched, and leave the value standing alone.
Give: 1h19
